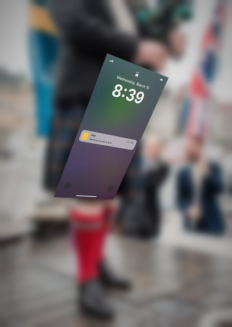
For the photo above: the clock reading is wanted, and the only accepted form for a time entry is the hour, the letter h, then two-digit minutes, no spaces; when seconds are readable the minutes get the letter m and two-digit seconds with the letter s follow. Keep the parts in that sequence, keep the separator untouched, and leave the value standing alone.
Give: 8h39
